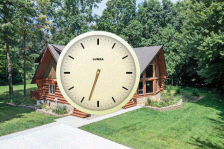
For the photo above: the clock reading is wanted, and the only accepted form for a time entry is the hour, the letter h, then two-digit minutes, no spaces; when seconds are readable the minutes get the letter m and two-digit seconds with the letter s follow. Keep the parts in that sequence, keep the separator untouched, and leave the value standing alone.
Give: 6h33
